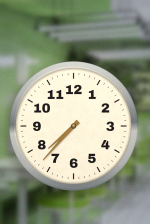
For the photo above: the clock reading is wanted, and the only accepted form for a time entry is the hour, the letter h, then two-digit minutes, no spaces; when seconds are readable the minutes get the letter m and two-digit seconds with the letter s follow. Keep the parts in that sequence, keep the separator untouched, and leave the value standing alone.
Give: 7h37
